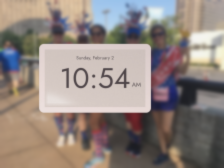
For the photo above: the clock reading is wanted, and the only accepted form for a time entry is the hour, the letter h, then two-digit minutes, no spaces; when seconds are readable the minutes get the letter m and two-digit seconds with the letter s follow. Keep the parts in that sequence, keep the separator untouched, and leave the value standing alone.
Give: 10h54
